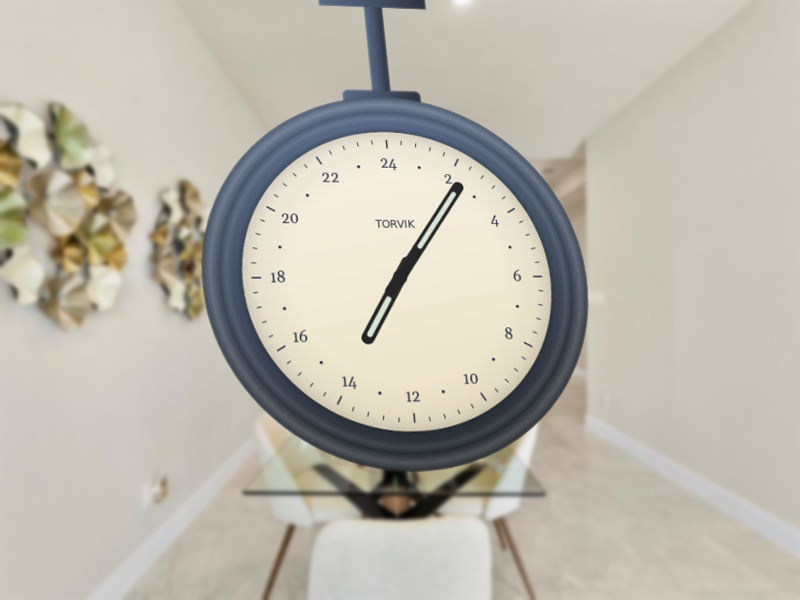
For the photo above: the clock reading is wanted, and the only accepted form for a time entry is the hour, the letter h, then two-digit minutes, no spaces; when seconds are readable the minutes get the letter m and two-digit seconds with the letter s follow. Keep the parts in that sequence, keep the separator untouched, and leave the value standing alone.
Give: 14h06
